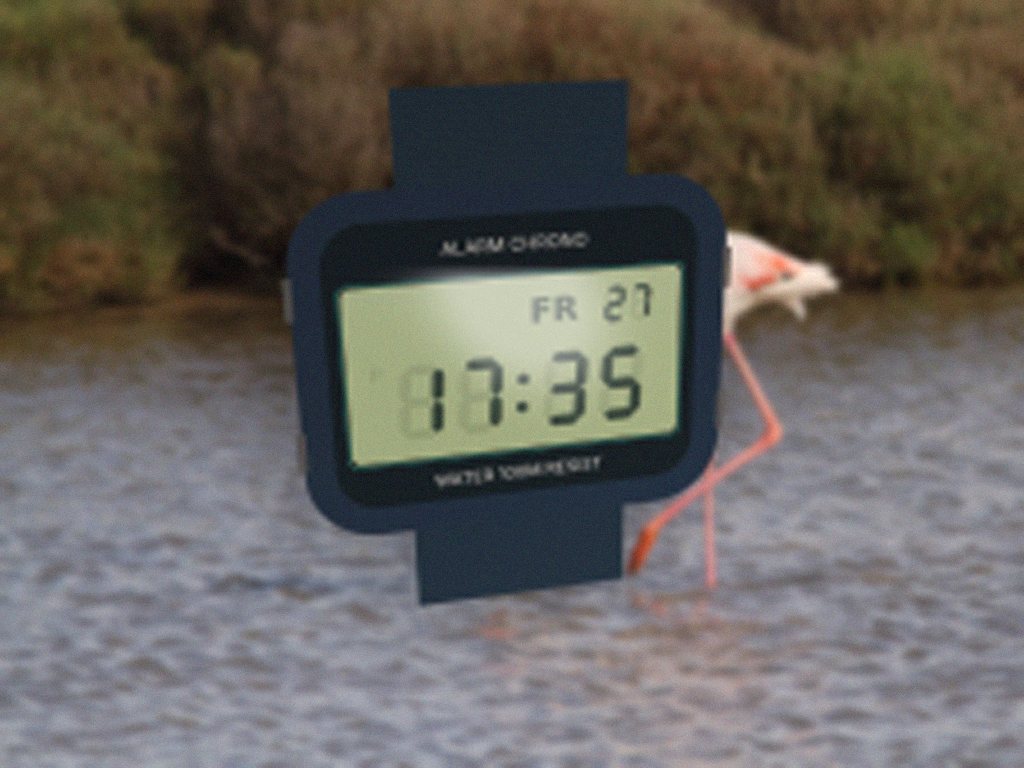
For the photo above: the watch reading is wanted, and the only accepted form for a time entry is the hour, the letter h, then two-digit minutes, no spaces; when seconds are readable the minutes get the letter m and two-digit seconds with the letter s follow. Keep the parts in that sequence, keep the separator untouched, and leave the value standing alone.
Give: 17h35
